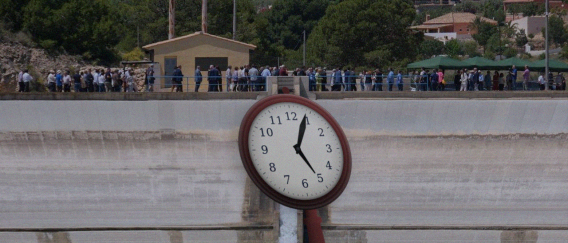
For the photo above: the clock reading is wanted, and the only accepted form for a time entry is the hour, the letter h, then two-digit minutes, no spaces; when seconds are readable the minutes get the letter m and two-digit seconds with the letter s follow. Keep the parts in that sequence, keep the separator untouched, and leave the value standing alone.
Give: 5h04
